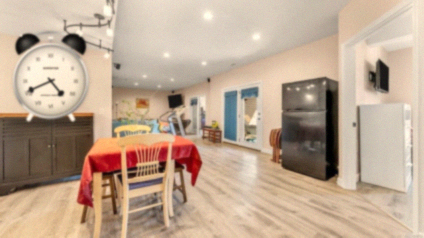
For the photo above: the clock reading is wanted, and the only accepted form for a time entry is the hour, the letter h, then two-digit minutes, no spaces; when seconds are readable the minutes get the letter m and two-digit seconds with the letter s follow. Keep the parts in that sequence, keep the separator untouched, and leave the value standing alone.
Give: 4h41
